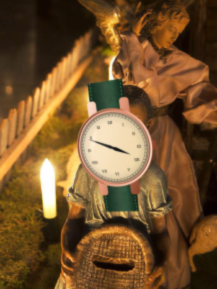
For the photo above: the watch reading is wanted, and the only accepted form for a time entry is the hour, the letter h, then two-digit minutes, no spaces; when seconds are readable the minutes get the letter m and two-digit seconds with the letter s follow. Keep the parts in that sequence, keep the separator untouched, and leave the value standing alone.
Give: 3h49
